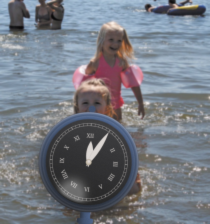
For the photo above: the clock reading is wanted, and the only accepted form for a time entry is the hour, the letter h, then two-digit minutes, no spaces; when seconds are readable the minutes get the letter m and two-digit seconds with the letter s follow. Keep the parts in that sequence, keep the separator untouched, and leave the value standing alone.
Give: 12h05
